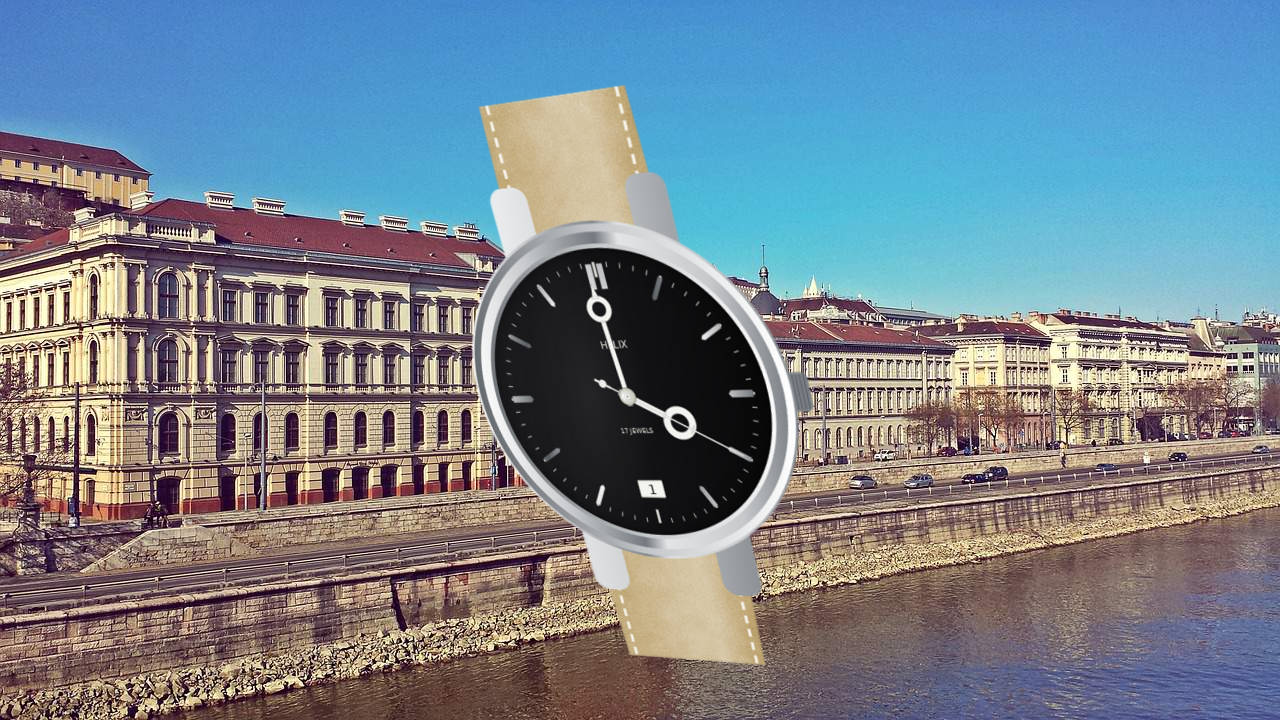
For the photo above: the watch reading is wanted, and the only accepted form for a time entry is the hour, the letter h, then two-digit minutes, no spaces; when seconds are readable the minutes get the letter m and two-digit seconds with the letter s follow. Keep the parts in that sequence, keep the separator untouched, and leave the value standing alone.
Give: 3h59m20s
